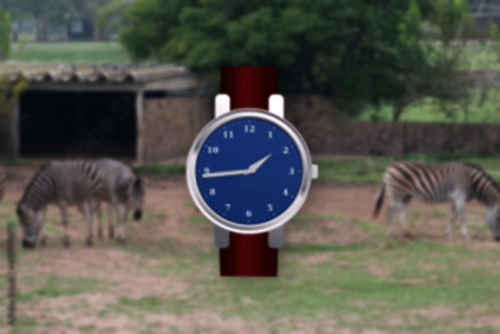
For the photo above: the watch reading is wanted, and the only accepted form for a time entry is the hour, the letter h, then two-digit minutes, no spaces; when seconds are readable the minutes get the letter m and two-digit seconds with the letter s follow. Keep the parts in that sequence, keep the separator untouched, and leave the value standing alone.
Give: 1h44
